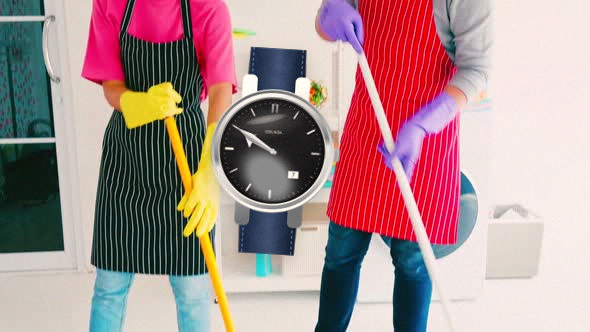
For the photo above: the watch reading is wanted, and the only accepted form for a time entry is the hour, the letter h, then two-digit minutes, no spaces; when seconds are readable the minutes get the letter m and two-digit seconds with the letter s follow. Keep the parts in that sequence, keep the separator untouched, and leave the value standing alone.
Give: 9h50
